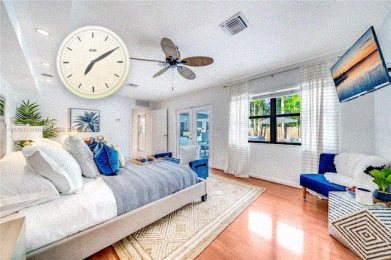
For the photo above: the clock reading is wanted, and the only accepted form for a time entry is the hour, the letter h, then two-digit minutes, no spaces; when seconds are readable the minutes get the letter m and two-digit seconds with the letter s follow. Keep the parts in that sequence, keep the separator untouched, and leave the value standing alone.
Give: 7h10
